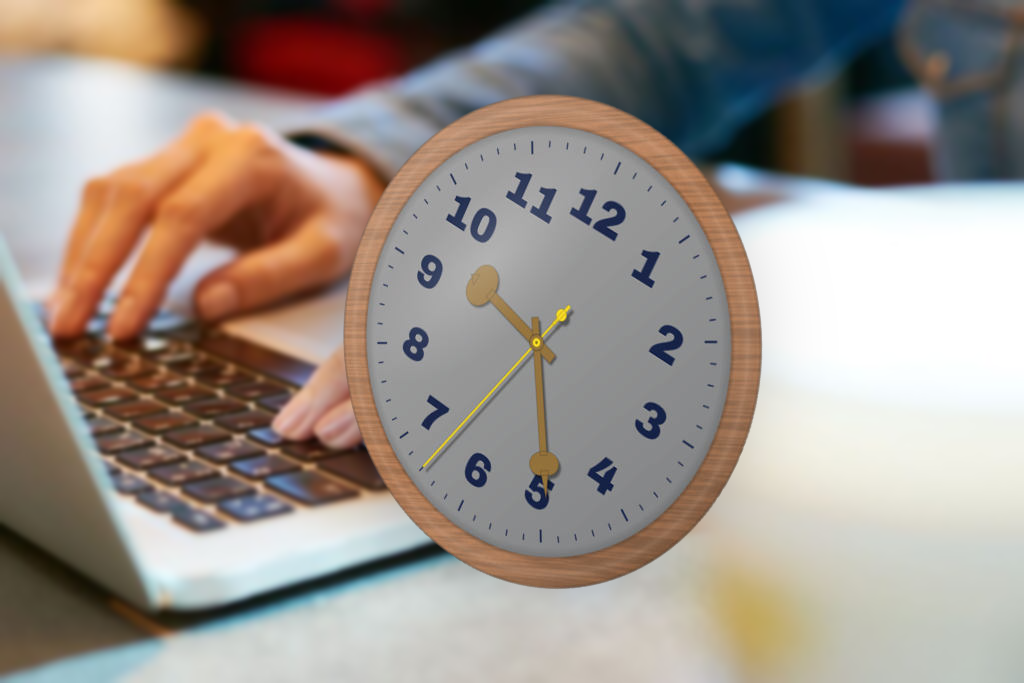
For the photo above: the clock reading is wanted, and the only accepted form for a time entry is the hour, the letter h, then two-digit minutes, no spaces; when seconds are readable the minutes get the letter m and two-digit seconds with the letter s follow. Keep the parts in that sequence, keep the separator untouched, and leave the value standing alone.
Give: 9h24m33s
